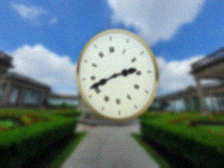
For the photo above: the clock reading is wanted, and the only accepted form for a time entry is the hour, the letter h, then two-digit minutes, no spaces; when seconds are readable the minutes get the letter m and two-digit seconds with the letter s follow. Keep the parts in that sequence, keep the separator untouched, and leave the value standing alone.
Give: 2h42
